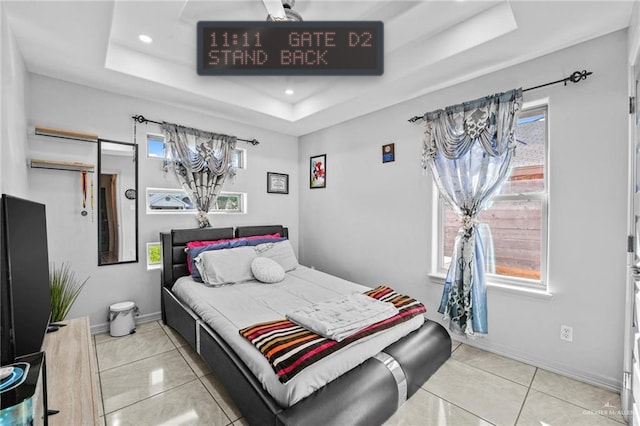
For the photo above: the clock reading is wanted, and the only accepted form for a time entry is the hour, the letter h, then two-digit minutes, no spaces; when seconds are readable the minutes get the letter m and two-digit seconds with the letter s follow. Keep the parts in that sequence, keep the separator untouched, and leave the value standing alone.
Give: 11h11
